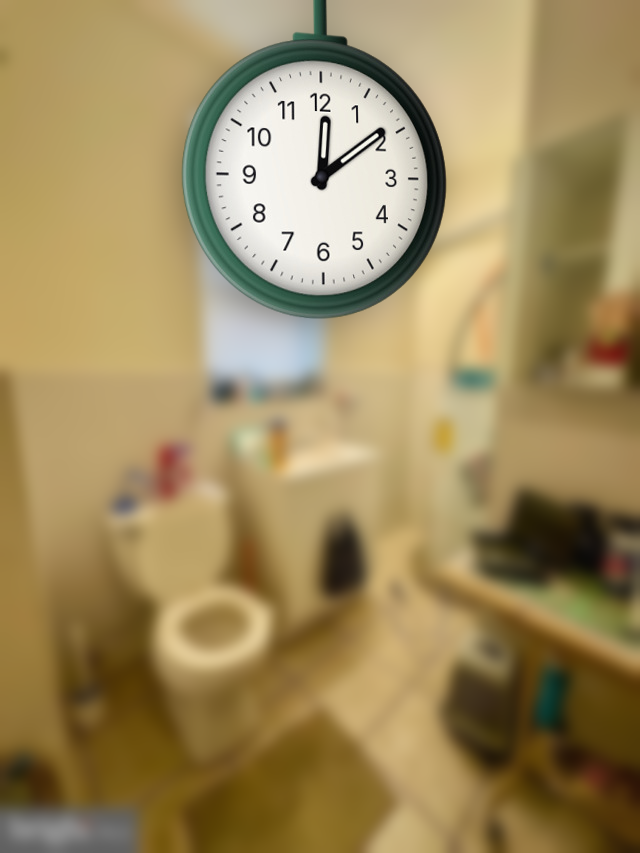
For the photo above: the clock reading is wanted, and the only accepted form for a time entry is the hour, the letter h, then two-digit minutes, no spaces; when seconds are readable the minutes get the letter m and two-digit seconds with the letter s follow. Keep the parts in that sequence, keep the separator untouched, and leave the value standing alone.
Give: 12h09
